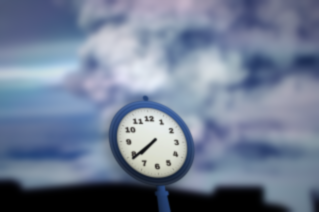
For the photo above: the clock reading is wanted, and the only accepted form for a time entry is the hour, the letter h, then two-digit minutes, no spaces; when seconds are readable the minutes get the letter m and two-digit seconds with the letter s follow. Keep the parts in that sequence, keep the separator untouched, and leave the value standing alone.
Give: 7h39
